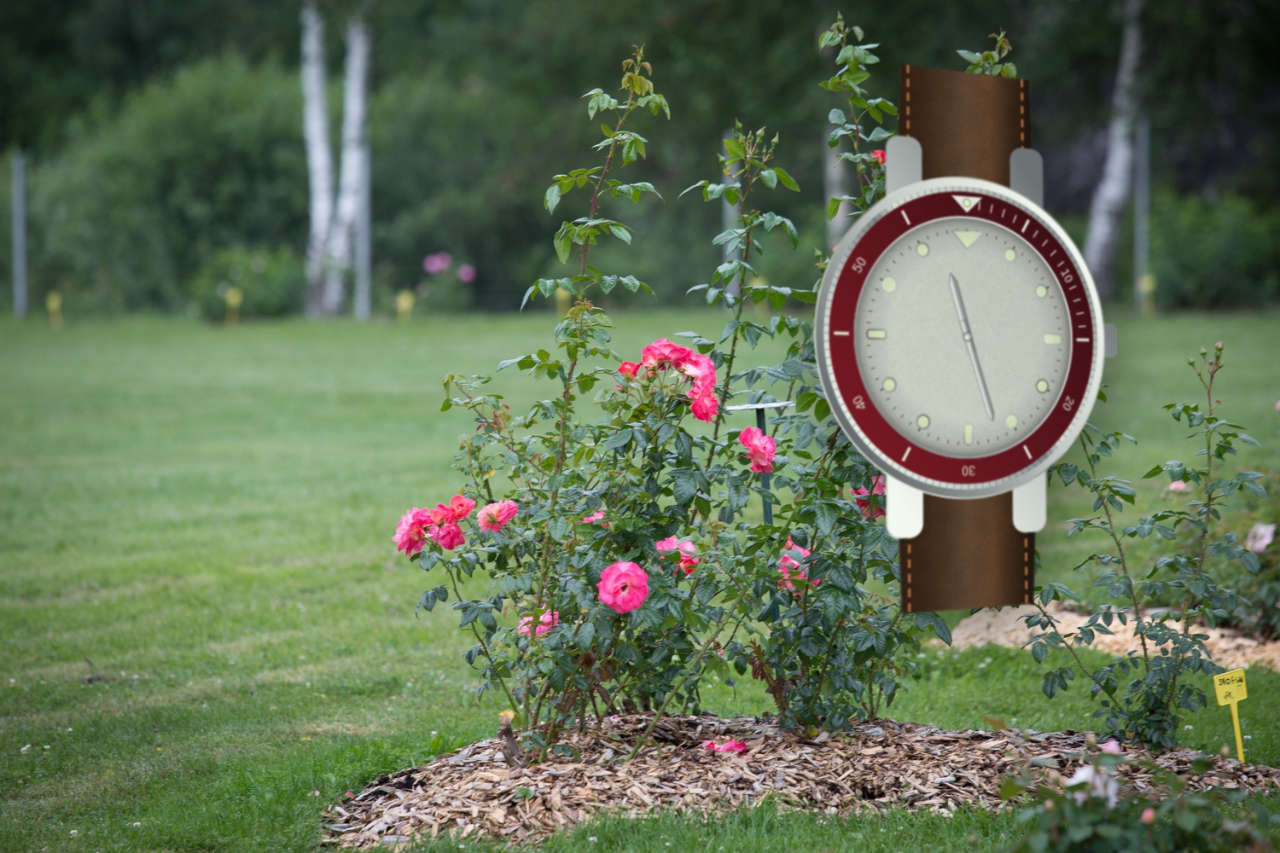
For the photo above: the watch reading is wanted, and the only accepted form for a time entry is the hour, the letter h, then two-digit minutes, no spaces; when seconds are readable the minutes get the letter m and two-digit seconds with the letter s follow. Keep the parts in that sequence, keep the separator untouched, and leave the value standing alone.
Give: 11h27
